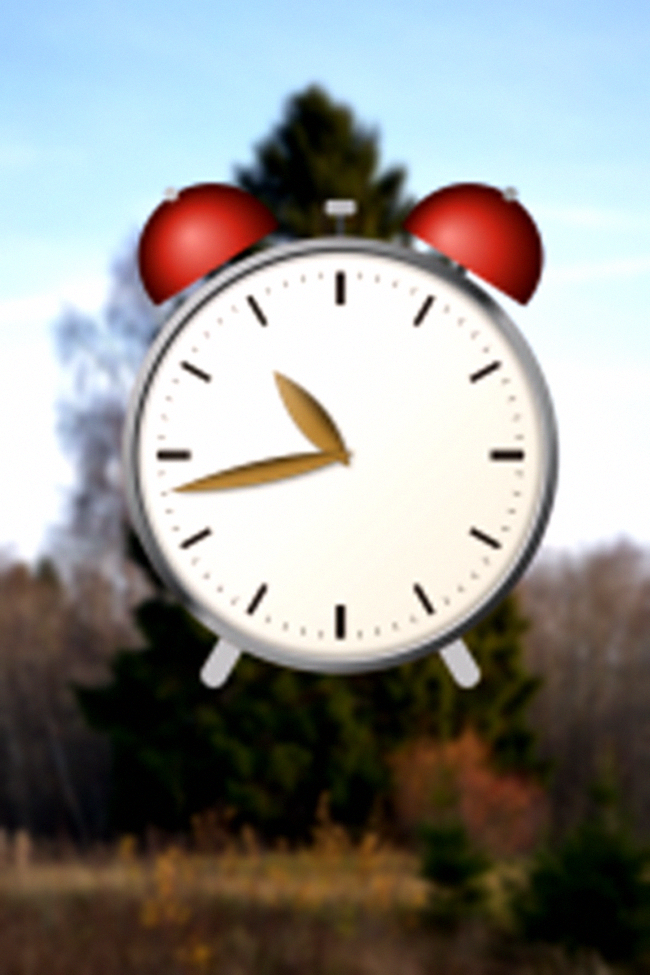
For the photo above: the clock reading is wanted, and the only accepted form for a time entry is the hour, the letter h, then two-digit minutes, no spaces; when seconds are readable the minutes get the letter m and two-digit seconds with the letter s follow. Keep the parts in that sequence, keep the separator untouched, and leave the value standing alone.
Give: 10h43
